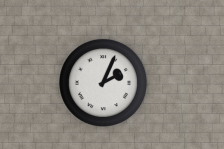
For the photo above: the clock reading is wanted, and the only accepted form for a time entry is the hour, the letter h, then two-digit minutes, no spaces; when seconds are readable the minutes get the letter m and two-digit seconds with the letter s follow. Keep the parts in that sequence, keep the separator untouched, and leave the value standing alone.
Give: 2h04
